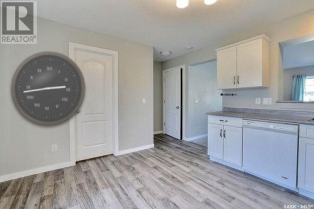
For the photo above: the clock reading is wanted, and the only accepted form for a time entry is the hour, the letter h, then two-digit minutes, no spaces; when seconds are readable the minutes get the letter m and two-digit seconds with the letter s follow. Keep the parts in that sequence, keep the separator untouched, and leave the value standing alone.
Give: 2h43
